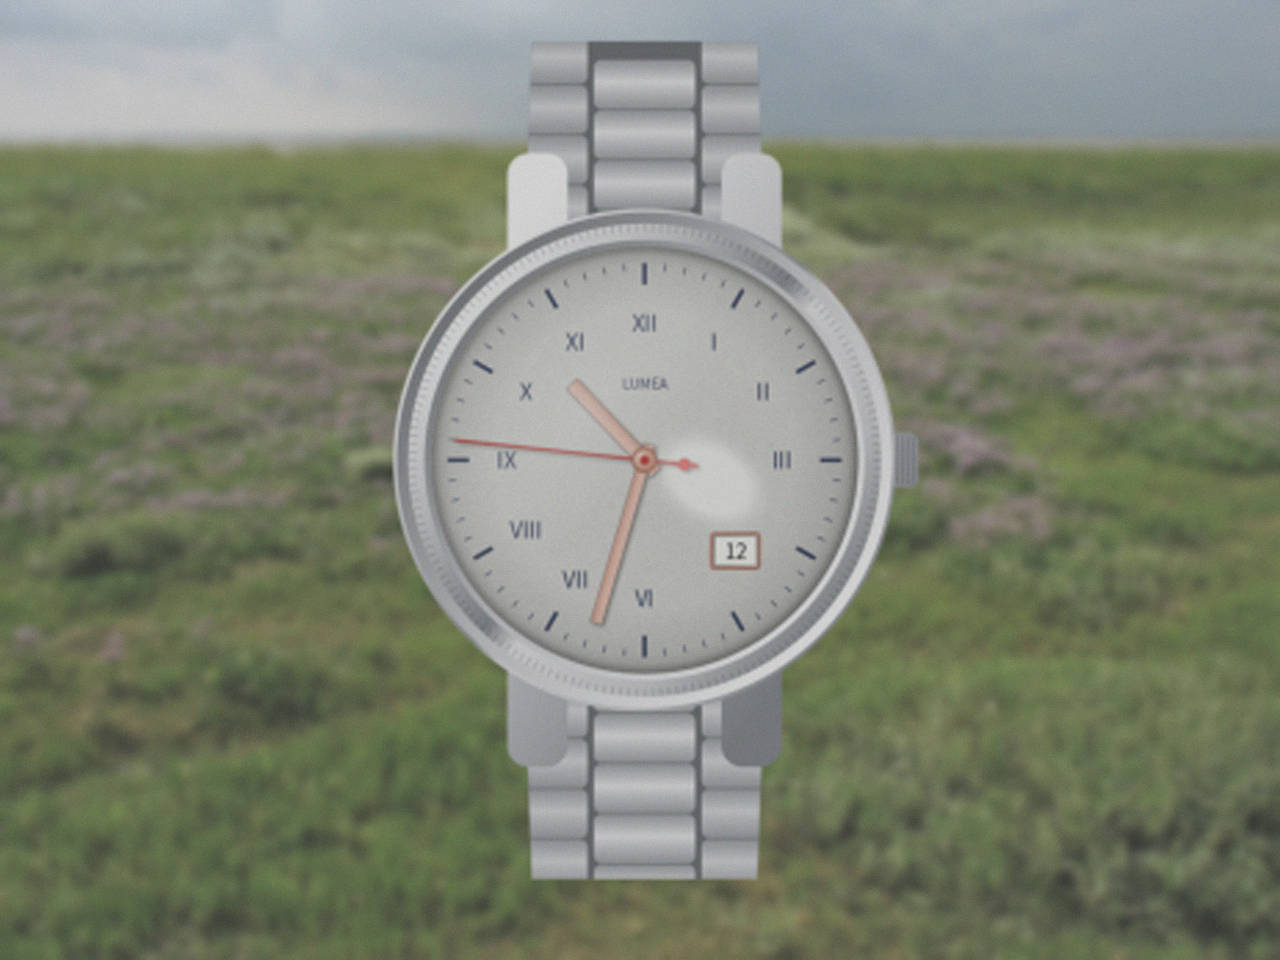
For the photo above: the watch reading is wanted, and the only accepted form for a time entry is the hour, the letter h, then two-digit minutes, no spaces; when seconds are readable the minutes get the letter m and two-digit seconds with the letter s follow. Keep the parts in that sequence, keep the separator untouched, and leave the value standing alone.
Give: 10h32m46s
